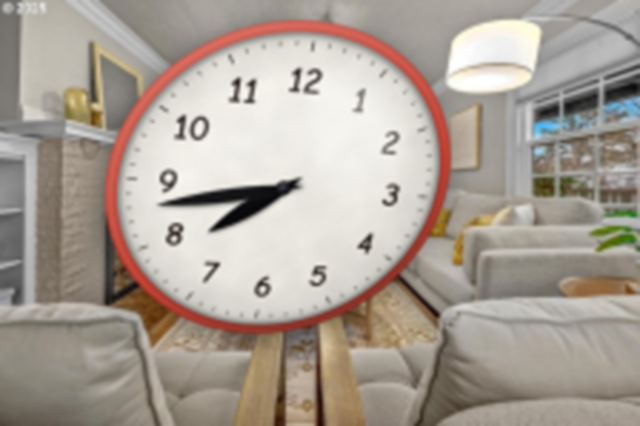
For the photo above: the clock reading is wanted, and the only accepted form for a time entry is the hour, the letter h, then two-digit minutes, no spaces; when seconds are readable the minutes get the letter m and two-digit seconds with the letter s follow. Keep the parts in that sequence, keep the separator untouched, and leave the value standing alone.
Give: 7h43
